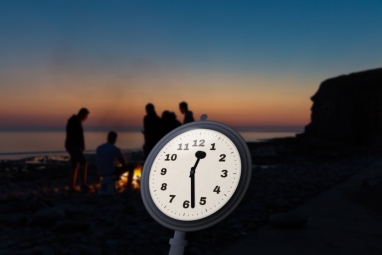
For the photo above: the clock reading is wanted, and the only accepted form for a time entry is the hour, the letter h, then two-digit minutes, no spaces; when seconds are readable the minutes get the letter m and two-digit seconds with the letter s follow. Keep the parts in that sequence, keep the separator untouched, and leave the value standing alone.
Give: 12h28
